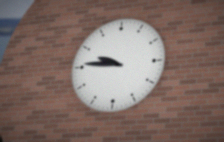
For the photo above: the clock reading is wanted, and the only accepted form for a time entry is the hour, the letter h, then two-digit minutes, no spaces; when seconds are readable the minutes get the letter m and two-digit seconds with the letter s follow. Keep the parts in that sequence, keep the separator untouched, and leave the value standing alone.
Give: 9h46
